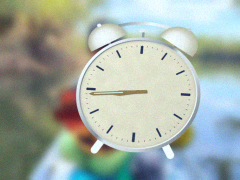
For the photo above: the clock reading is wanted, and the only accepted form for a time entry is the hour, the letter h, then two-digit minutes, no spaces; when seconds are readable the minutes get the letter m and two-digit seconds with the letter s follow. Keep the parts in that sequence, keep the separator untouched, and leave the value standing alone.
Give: 8h44
